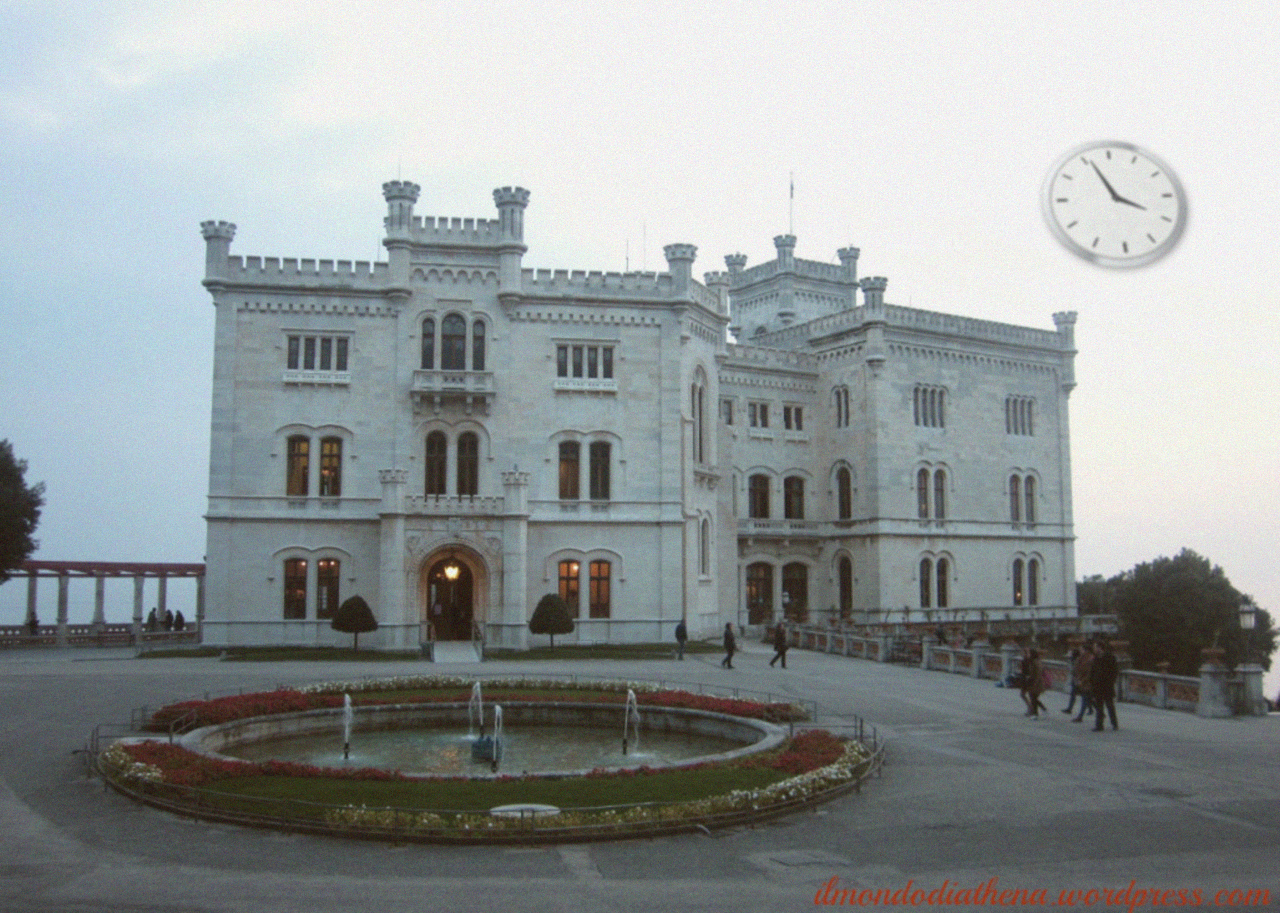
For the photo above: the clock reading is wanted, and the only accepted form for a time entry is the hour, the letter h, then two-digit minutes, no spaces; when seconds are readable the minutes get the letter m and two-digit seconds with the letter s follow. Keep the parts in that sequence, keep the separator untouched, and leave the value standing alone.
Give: 3h56
